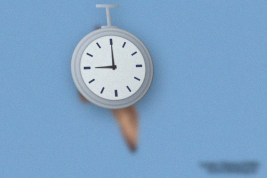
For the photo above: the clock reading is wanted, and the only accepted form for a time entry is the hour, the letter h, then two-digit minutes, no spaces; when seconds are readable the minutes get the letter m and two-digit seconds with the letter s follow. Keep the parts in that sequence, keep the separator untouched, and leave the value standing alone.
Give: 9h00
